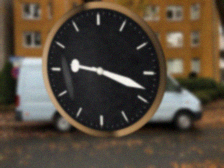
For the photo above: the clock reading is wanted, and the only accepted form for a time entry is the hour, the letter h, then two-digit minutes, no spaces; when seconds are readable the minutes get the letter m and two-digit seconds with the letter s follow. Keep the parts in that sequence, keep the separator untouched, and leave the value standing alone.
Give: 9h18
